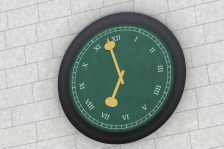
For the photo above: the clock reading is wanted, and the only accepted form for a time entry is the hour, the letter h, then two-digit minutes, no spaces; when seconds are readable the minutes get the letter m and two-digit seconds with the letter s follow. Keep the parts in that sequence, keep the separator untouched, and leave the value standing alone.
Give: 6h58
